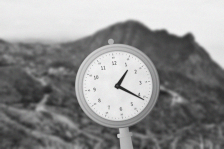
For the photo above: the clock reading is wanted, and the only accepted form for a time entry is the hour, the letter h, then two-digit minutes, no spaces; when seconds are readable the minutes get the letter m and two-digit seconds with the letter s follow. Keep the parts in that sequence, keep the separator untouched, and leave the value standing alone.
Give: 1h21
